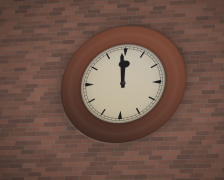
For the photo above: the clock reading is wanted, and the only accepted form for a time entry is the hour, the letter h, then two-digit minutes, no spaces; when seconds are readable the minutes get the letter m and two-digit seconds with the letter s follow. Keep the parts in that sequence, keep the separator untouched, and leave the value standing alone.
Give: 11h59
